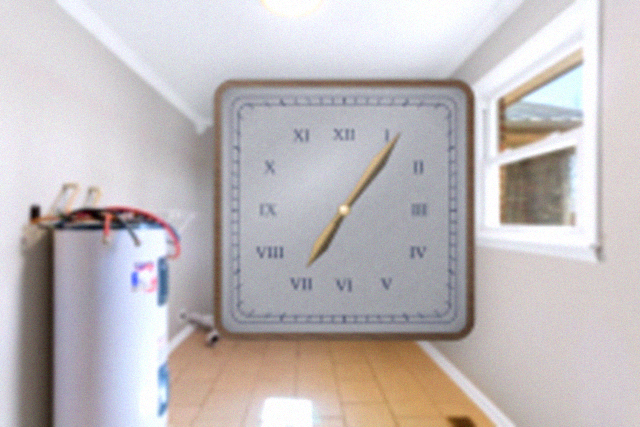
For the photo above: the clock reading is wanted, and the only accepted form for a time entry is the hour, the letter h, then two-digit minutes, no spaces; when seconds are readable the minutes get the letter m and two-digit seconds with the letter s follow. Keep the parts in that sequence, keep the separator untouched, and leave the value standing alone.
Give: 7h06
